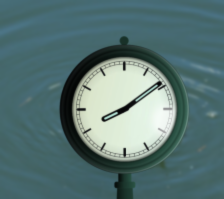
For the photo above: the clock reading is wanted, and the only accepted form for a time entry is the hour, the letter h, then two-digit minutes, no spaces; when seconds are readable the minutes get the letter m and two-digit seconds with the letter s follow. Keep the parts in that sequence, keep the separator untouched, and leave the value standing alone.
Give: 8h09
